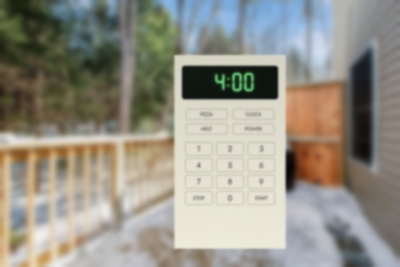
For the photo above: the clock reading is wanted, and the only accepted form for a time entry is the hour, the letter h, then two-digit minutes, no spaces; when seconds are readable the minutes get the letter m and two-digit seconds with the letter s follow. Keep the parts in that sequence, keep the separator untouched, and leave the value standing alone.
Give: 4h00
